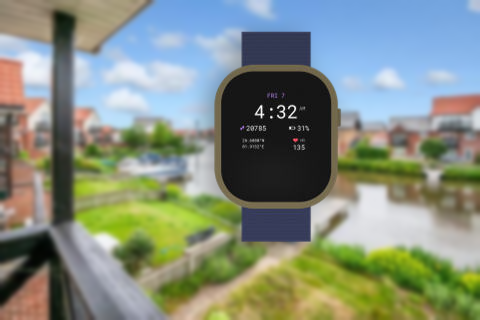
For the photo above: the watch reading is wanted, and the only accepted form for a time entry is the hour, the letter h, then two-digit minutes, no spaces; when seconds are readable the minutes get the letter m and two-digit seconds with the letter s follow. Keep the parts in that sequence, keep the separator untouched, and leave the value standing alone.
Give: 4h32
